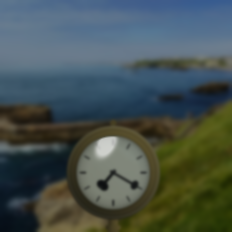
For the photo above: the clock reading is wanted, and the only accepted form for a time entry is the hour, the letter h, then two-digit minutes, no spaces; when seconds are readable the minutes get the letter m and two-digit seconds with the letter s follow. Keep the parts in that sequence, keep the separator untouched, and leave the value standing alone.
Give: 7h20
